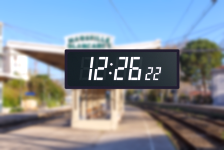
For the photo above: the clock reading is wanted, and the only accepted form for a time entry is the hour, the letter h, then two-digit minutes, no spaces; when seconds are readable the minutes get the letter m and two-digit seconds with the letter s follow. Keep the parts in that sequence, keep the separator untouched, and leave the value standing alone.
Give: 12h26m22s
